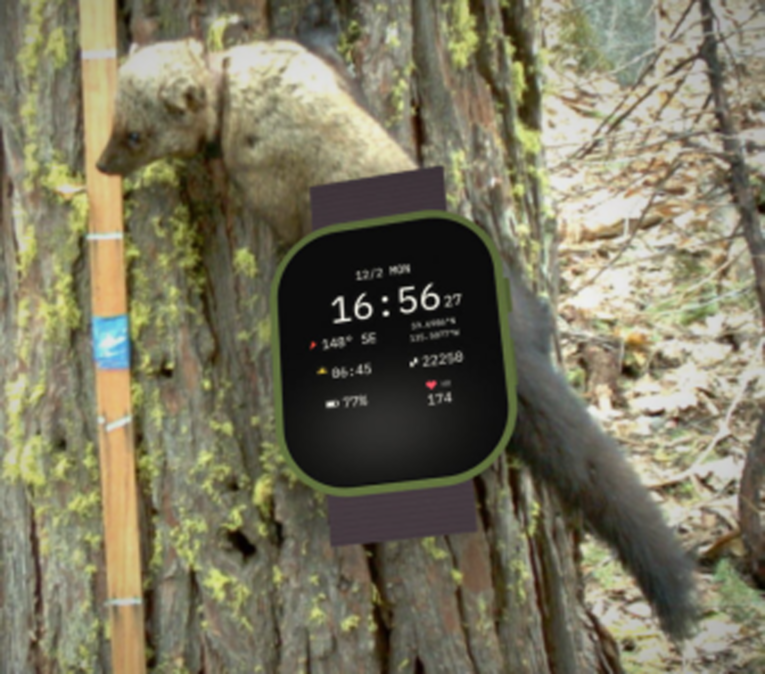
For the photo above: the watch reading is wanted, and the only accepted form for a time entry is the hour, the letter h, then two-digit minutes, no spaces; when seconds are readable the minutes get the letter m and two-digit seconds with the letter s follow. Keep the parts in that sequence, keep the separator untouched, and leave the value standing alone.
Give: 16h56
